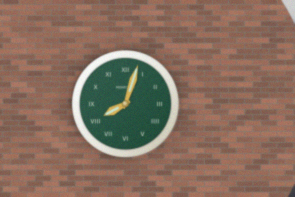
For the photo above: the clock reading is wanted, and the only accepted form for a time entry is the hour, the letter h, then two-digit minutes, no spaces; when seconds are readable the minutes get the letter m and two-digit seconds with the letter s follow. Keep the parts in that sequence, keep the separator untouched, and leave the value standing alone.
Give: 8h03
